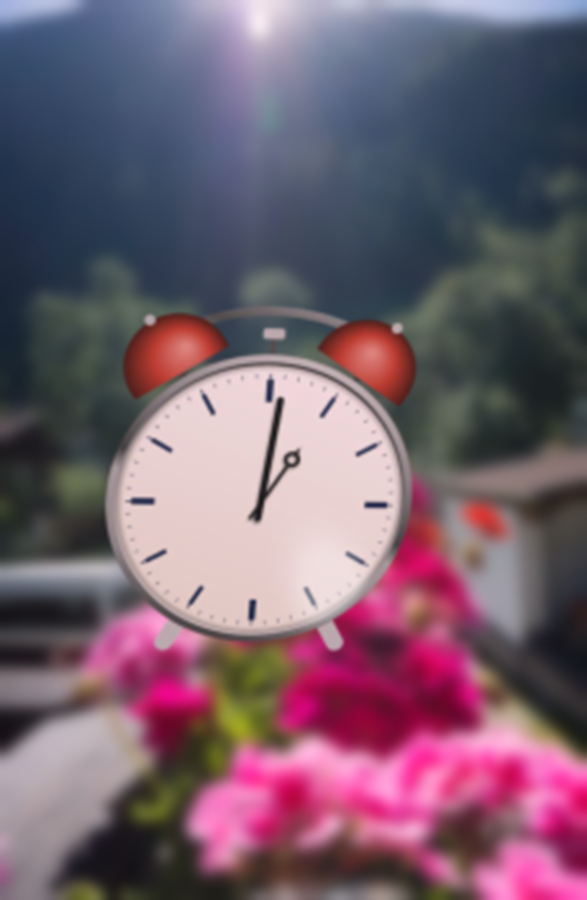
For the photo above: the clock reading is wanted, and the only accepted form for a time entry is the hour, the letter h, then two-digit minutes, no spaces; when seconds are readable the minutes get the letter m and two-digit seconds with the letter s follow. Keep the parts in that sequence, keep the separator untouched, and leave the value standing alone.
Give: 1h01
